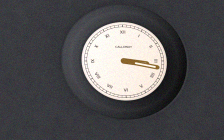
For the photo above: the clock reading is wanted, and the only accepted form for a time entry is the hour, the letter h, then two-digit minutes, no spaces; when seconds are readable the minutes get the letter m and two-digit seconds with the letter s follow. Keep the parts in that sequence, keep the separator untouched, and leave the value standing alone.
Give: 3h17
